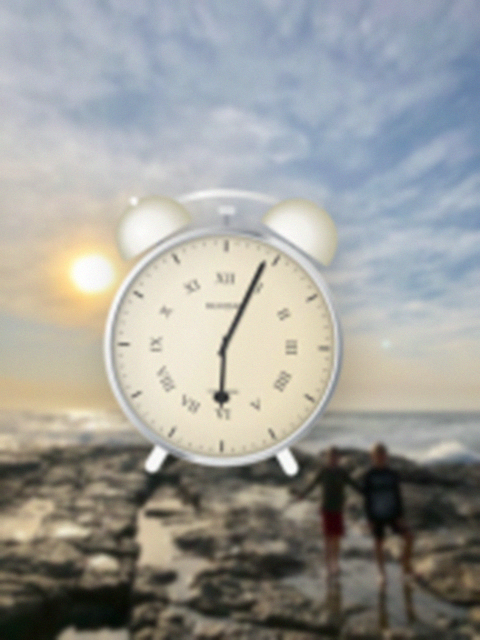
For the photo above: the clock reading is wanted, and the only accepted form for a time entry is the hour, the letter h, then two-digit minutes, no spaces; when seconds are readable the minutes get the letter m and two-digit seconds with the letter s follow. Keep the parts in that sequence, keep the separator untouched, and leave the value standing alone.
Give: 6h04
